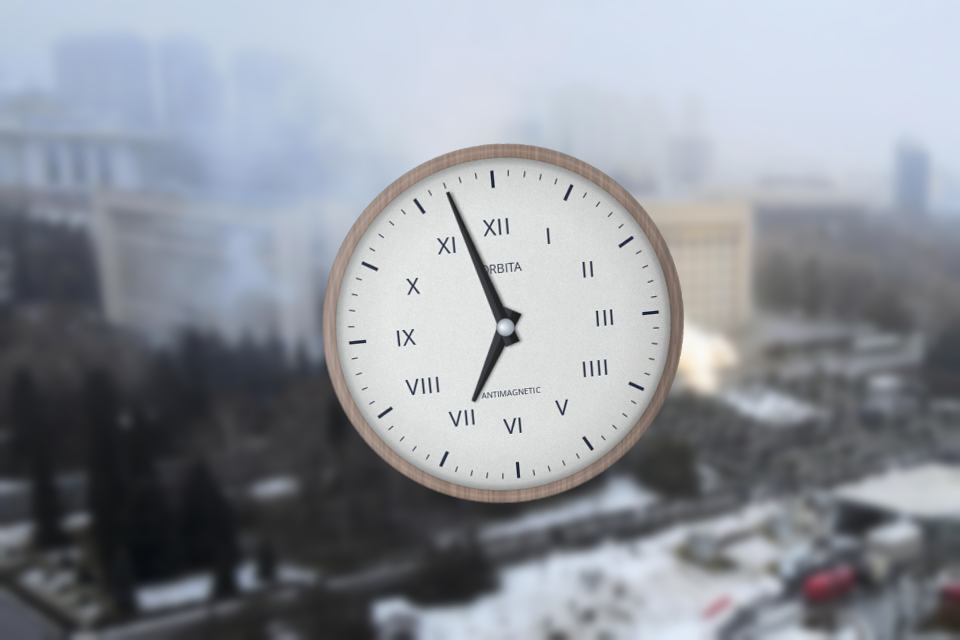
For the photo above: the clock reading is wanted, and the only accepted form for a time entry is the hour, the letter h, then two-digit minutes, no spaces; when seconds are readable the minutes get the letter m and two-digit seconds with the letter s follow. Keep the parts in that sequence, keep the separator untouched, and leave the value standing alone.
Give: 6h57
